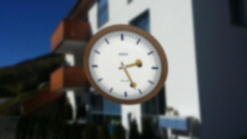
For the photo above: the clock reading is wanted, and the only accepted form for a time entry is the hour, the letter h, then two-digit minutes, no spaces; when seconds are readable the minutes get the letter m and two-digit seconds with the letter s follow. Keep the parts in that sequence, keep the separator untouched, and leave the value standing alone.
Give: 2h26
